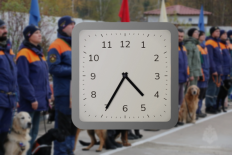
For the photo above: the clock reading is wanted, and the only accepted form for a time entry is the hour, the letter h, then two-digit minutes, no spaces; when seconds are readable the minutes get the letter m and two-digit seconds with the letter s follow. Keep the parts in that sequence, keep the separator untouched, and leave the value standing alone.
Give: 4h35
